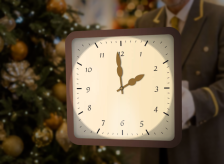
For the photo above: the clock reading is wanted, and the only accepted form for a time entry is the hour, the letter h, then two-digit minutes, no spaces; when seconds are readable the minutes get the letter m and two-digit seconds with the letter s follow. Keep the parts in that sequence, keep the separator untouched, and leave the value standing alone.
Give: 1h59
